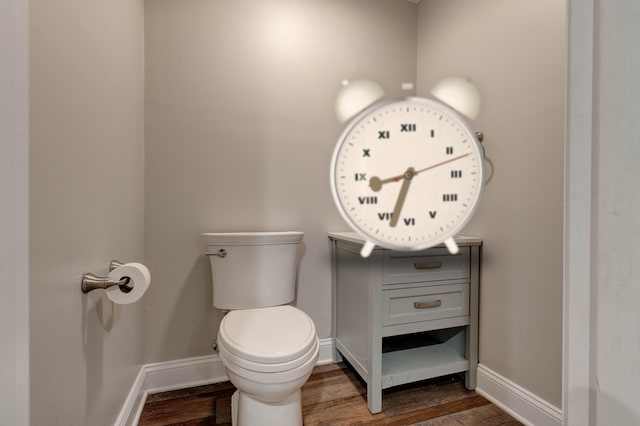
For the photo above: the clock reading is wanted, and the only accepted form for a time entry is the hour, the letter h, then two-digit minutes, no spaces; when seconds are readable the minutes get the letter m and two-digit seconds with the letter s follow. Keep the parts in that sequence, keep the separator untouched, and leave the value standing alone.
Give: 8h33m12s
